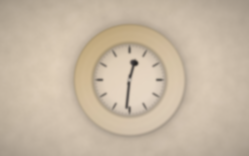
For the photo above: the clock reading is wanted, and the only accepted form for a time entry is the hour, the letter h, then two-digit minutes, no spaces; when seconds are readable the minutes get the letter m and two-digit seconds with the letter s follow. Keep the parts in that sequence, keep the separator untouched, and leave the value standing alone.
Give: 12h31
